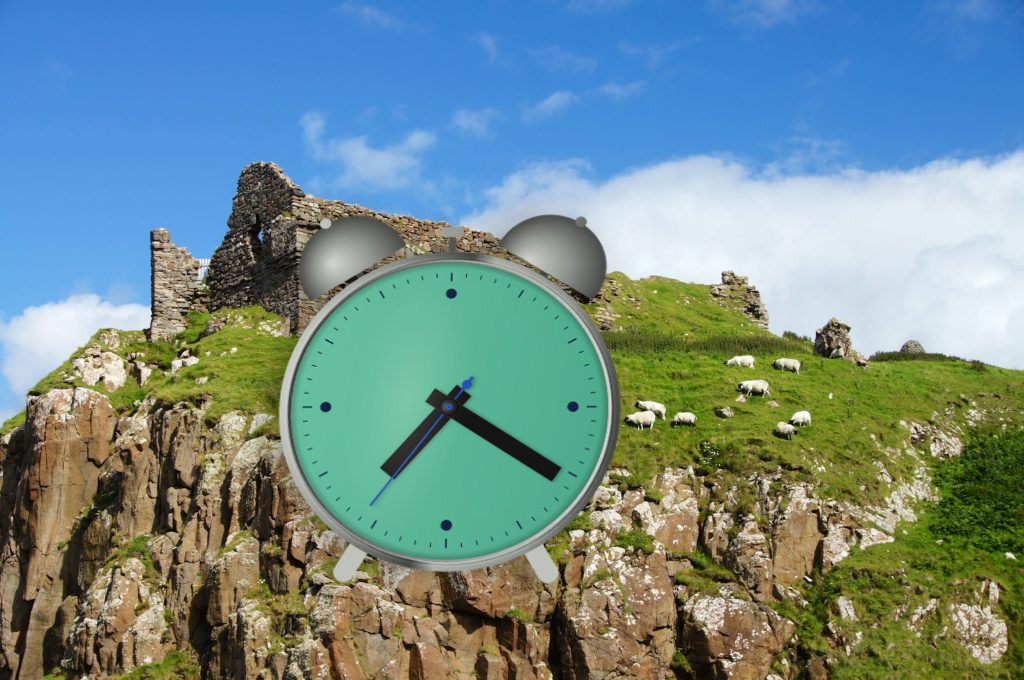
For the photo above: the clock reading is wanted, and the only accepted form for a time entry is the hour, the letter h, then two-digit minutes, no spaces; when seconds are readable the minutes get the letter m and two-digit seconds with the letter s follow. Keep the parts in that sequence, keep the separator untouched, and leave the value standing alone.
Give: 7h20m36s
